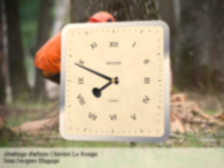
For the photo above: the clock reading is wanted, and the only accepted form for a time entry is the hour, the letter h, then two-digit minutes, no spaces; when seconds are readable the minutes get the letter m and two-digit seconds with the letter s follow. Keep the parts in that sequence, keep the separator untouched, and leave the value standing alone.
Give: 7h49
